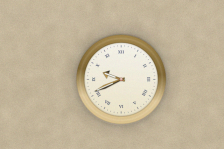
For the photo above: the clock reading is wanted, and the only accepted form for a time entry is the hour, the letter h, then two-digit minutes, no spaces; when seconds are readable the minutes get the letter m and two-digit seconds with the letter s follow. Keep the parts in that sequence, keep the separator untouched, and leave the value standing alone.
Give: 9h41
